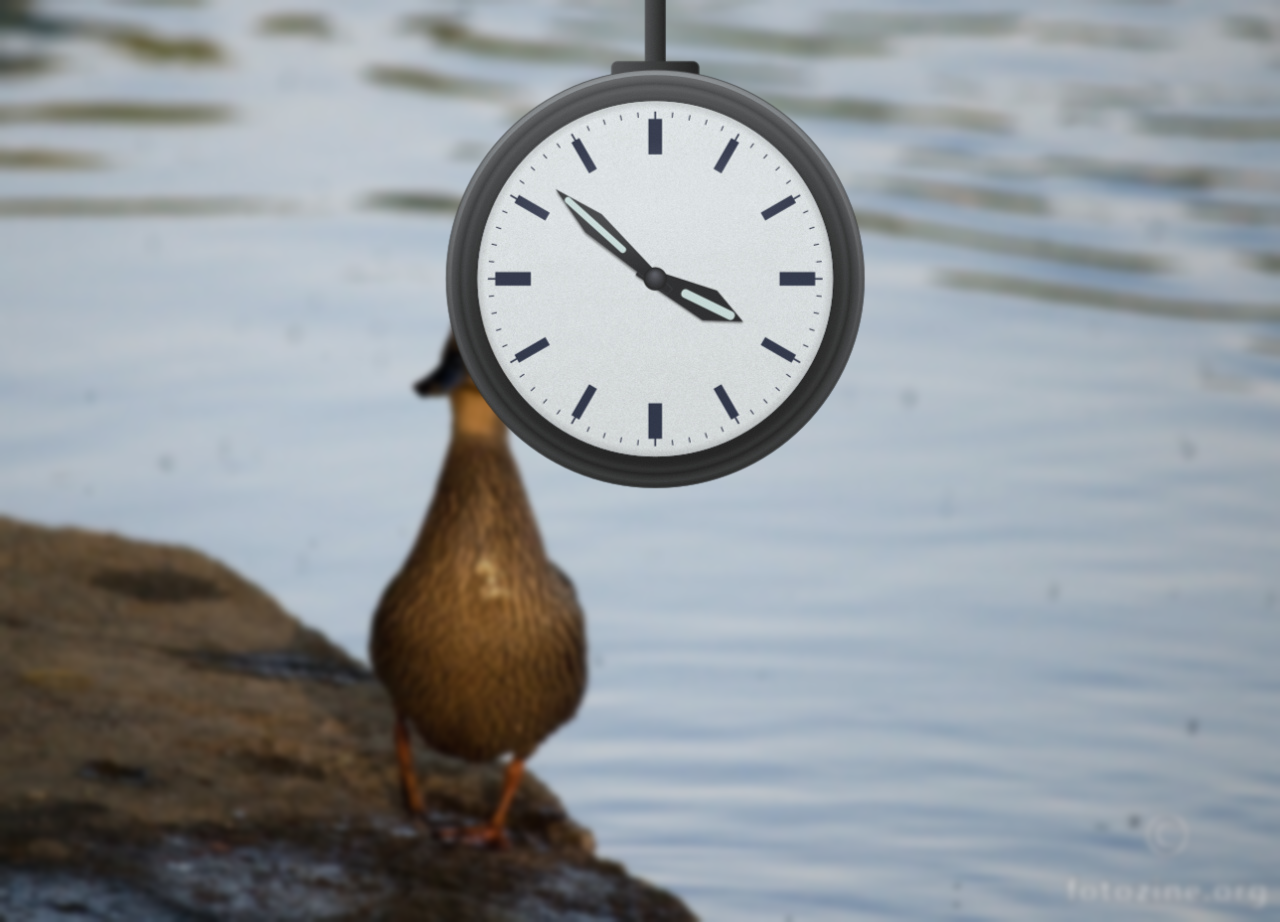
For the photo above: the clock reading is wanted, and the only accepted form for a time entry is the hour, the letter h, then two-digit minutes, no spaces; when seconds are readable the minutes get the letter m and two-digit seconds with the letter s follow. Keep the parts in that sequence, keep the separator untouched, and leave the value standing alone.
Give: 3h52
